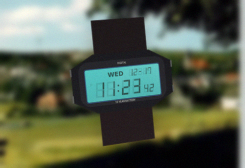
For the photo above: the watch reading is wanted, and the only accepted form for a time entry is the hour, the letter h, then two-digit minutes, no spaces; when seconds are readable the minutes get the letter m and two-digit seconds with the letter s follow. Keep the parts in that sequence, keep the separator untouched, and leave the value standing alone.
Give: 11h23m42s
